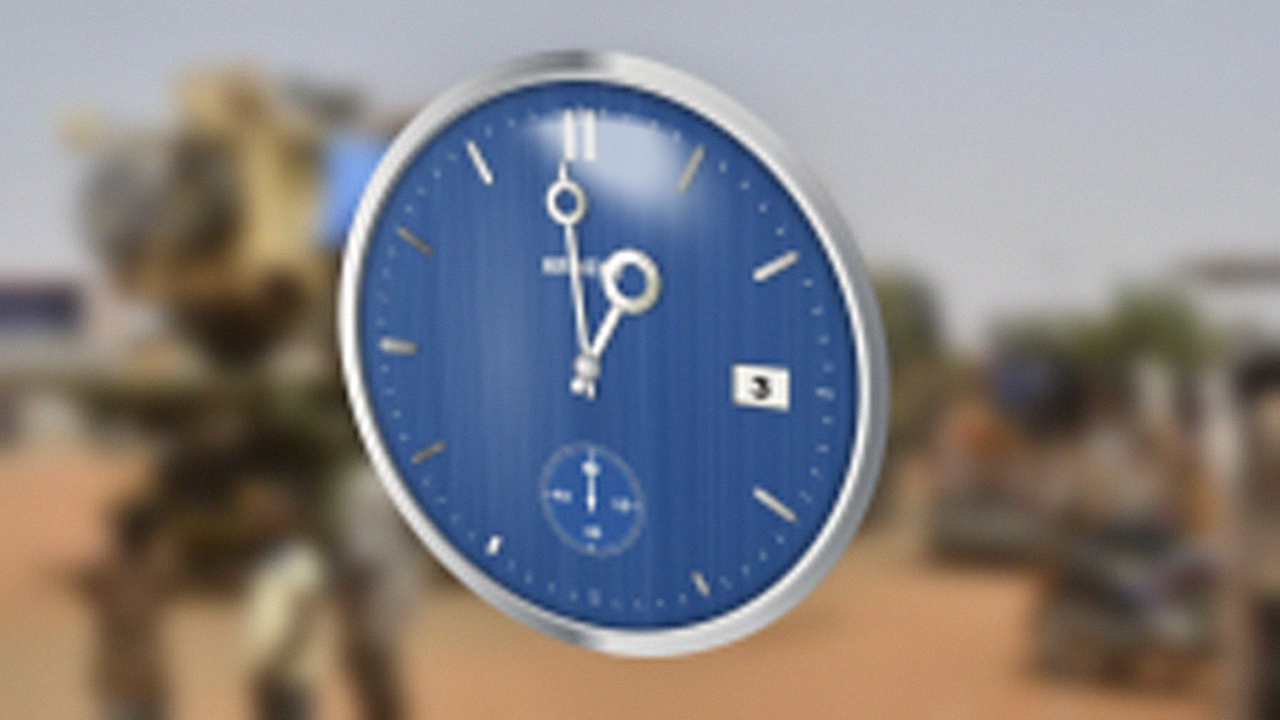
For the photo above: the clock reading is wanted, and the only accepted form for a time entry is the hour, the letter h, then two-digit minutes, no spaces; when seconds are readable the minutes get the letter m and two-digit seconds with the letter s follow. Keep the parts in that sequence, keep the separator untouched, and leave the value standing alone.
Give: 12h59
